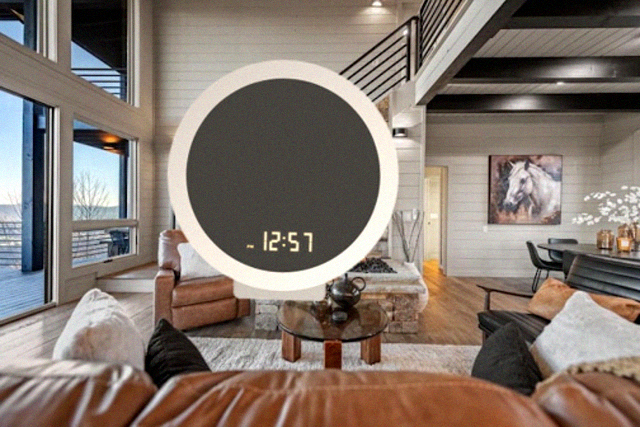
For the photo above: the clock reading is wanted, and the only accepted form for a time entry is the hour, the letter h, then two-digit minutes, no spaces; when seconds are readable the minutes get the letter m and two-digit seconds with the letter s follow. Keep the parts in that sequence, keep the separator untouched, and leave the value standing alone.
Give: 12h57
